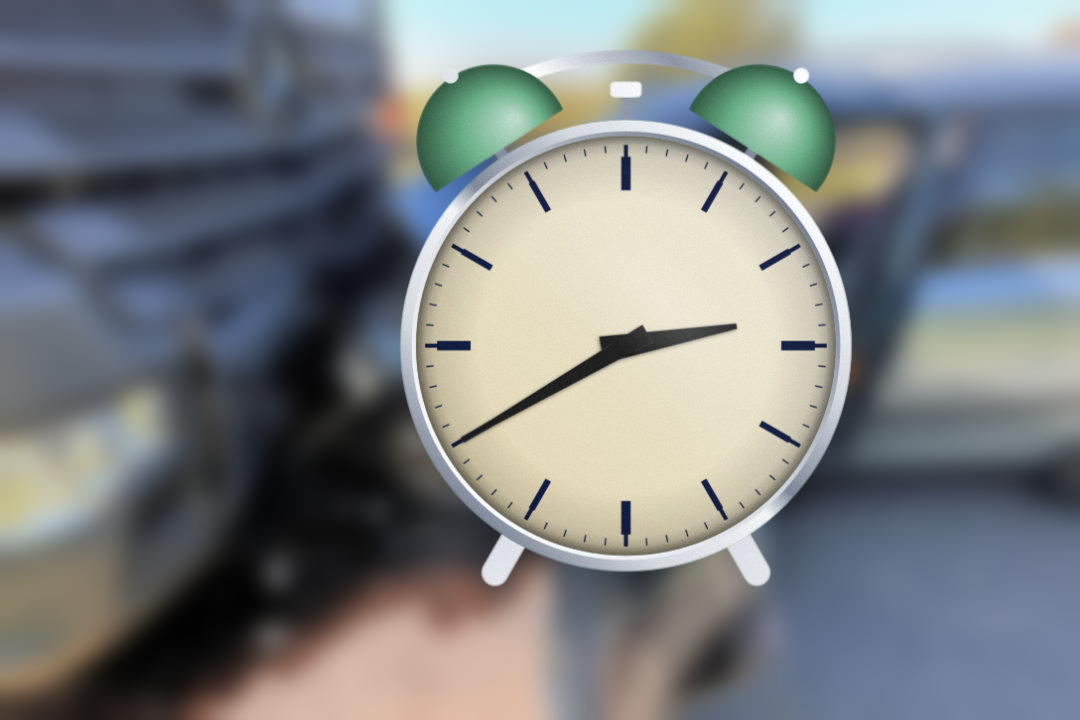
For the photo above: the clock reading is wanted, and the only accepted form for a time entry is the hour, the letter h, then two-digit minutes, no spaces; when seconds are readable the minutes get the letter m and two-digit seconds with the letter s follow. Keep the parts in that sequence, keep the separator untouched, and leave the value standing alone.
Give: 2h40
